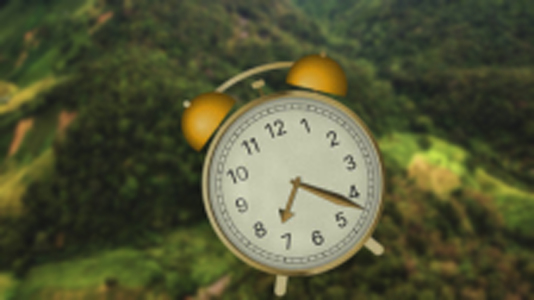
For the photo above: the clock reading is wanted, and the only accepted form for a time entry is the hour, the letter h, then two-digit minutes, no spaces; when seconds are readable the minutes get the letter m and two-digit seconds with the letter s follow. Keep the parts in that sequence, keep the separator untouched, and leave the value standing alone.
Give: 7h22
